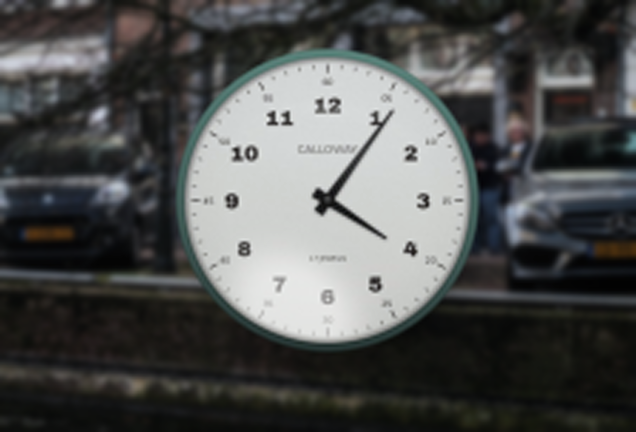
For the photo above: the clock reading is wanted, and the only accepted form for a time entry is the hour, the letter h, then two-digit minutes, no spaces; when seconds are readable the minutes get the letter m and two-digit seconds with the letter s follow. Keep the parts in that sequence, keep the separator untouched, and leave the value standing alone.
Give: 4h06
